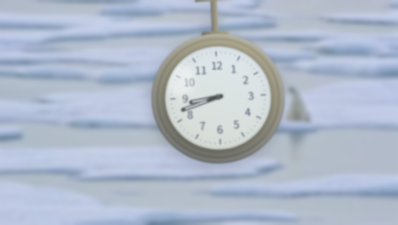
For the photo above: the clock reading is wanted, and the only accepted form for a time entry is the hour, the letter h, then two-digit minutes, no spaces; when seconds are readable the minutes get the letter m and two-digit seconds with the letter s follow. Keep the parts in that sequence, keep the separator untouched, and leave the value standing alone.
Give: 8h42
